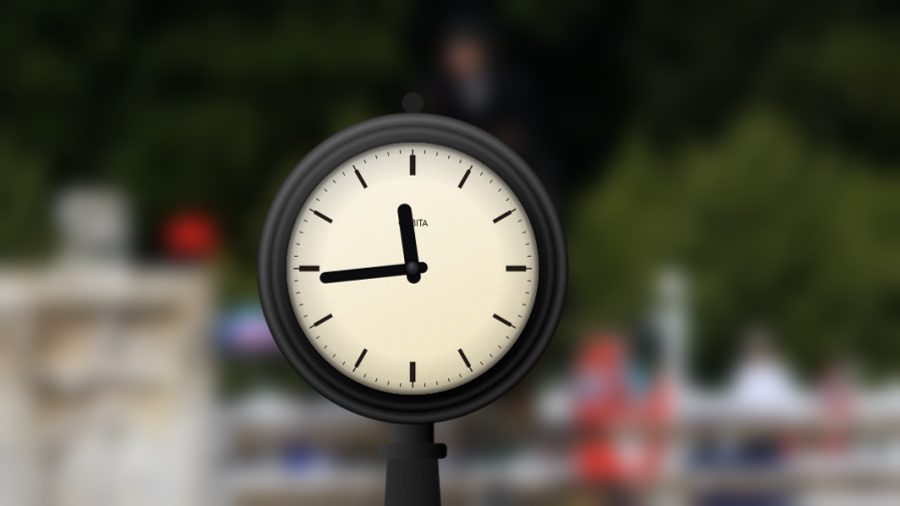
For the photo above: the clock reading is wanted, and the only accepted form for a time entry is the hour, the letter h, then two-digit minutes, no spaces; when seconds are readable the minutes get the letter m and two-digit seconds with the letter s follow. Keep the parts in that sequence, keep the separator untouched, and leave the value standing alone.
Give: 11h44
